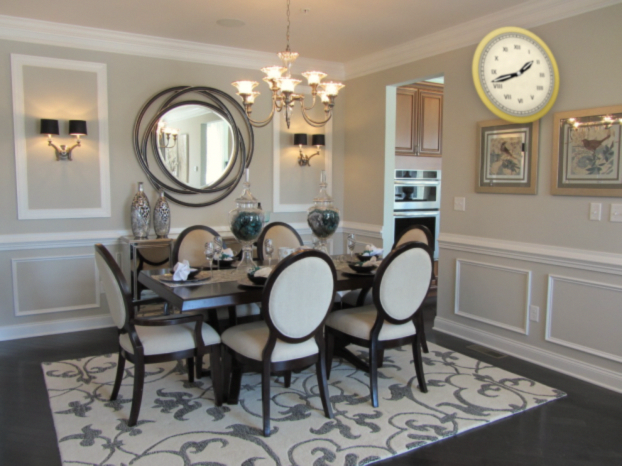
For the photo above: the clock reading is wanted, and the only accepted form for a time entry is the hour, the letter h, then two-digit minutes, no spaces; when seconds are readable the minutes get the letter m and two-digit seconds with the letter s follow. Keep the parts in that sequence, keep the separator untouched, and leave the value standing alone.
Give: 1h42
